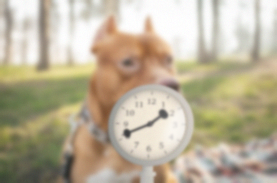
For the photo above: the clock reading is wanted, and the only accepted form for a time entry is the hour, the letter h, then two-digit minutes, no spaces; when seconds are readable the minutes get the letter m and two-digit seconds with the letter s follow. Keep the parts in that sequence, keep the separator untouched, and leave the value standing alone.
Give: 1h41
